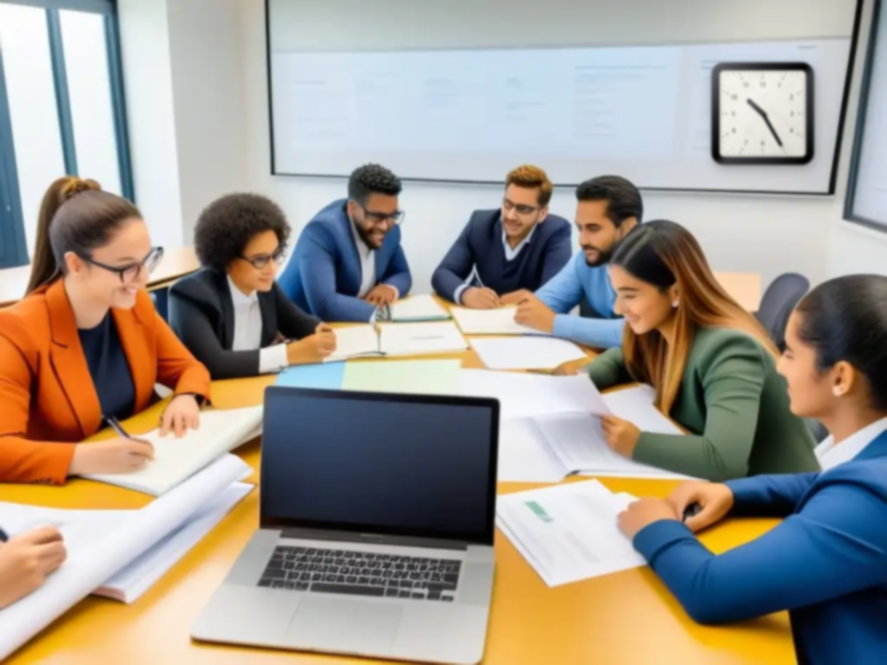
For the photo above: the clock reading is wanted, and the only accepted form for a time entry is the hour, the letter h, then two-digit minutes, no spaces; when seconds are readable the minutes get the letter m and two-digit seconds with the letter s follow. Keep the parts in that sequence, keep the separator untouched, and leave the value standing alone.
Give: 10h25
